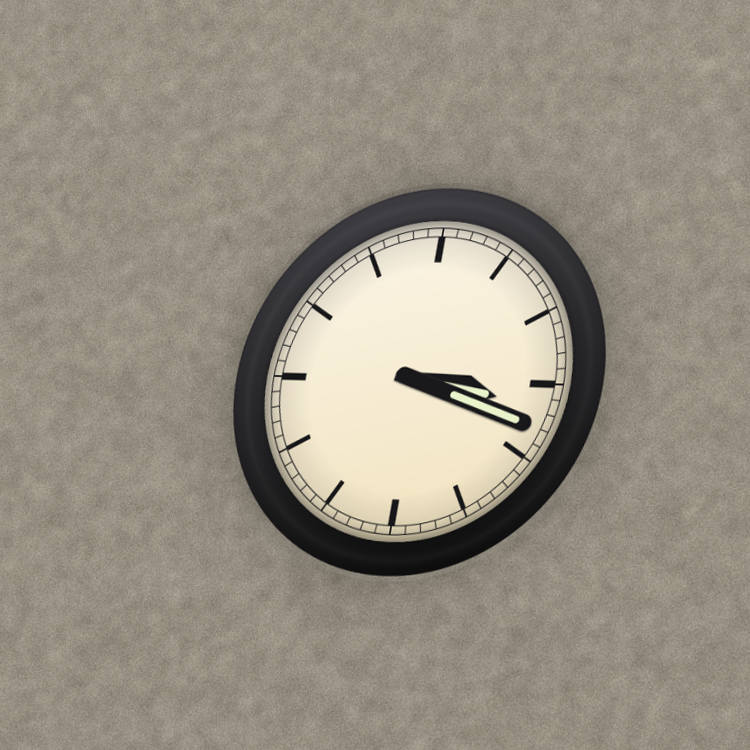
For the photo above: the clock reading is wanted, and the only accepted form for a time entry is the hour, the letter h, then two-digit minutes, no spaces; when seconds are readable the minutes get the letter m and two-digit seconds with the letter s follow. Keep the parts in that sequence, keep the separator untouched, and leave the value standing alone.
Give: 3h18
